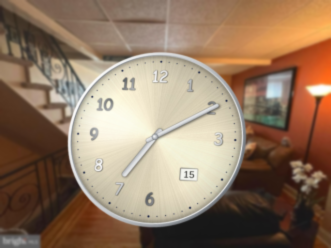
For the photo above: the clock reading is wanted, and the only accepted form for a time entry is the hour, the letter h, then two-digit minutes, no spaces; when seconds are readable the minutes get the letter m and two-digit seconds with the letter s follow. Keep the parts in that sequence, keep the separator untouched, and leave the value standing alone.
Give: 7h10
